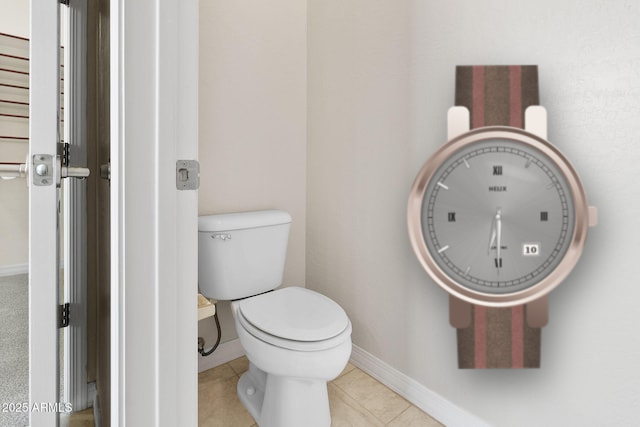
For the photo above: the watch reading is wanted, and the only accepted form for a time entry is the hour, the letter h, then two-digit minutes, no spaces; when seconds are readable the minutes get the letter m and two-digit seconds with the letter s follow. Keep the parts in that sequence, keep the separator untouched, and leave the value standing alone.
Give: 6h30
